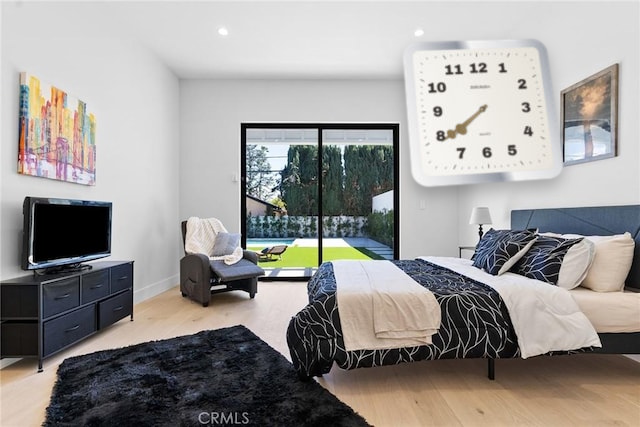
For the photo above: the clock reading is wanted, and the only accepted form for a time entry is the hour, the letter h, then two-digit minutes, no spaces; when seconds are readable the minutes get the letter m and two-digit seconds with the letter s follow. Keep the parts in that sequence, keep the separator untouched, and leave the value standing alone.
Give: 7h39
